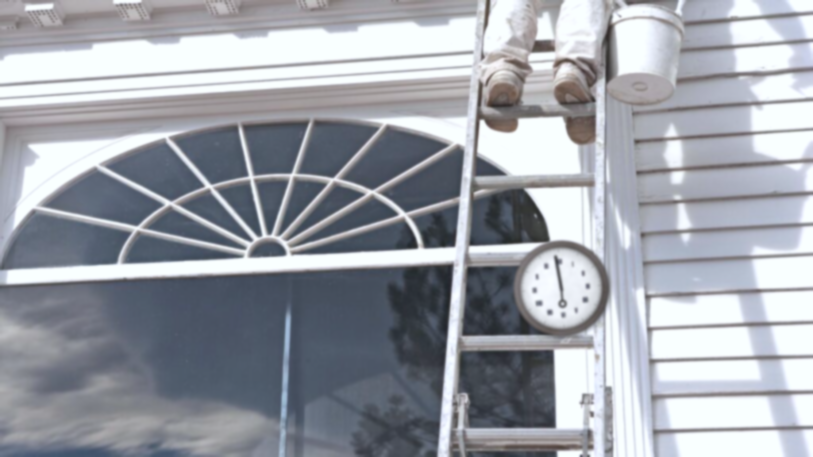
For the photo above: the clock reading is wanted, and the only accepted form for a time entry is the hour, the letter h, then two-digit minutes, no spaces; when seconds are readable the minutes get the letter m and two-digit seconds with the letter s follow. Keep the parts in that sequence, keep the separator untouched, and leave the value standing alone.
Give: 5h59
